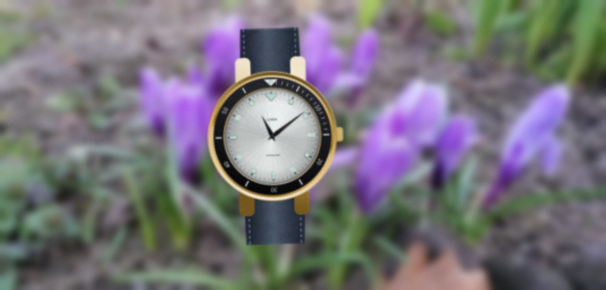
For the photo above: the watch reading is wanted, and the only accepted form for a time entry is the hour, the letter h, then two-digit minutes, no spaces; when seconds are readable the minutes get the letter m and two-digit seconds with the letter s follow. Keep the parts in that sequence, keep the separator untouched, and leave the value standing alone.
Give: 11h09
